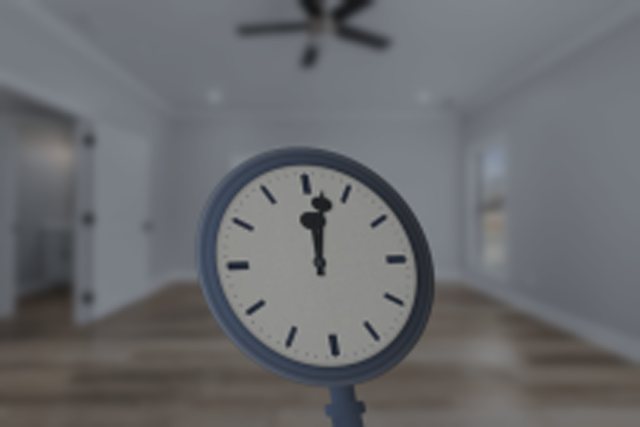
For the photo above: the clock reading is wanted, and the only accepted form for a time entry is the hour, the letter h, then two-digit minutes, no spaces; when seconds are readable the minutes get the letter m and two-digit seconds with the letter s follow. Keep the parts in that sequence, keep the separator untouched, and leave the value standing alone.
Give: 12h02
